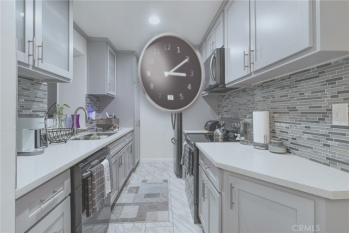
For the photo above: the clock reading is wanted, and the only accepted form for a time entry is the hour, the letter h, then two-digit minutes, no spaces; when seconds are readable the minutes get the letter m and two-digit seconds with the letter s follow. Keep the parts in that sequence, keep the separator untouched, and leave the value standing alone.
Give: 3h10
